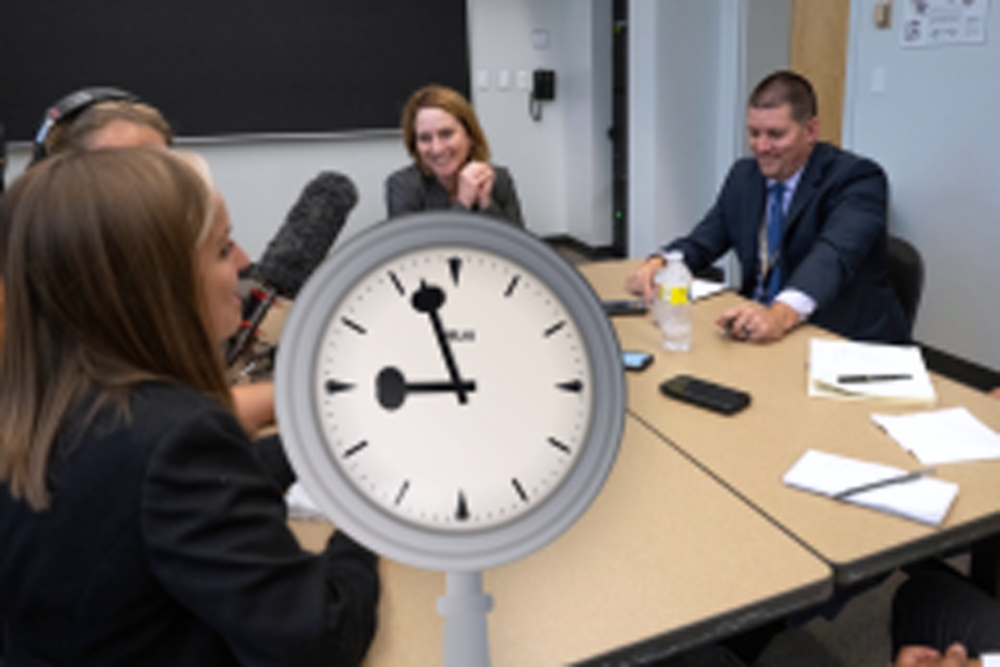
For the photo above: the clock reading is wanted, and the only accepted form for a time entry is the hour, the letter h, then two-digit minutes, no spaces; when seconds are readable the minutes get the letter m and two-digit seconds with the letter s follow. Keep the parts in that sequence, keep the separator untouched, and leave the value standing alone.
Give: 8h57
